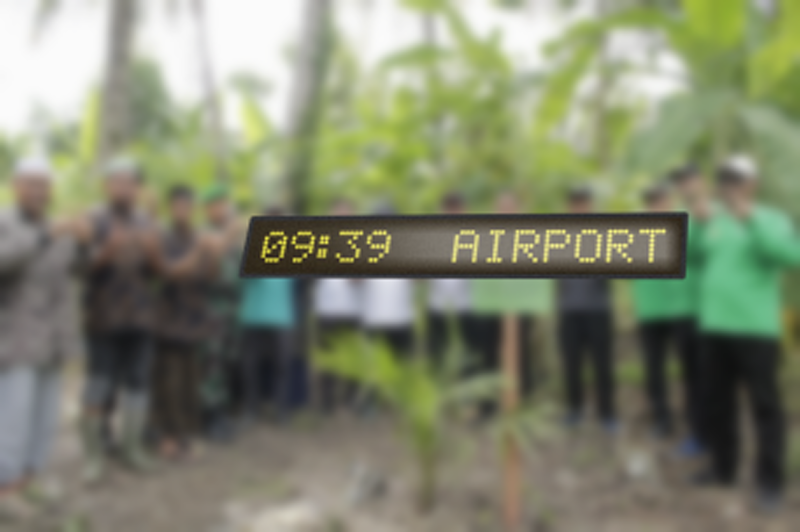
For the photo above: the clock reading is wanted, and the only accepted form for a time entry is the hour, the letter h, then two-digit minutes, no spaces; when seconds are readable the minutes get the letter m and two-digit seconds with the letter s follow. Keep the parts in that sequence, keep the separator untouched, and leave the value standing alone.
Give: 9h39
